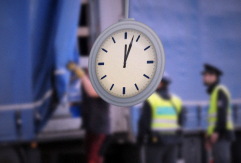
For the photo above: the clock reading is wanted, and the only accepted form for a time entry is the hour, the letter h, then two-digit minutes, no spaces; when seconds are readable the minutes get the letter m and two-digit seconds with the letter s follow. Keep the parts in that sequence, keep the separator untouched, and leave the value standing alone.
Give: 12h03
